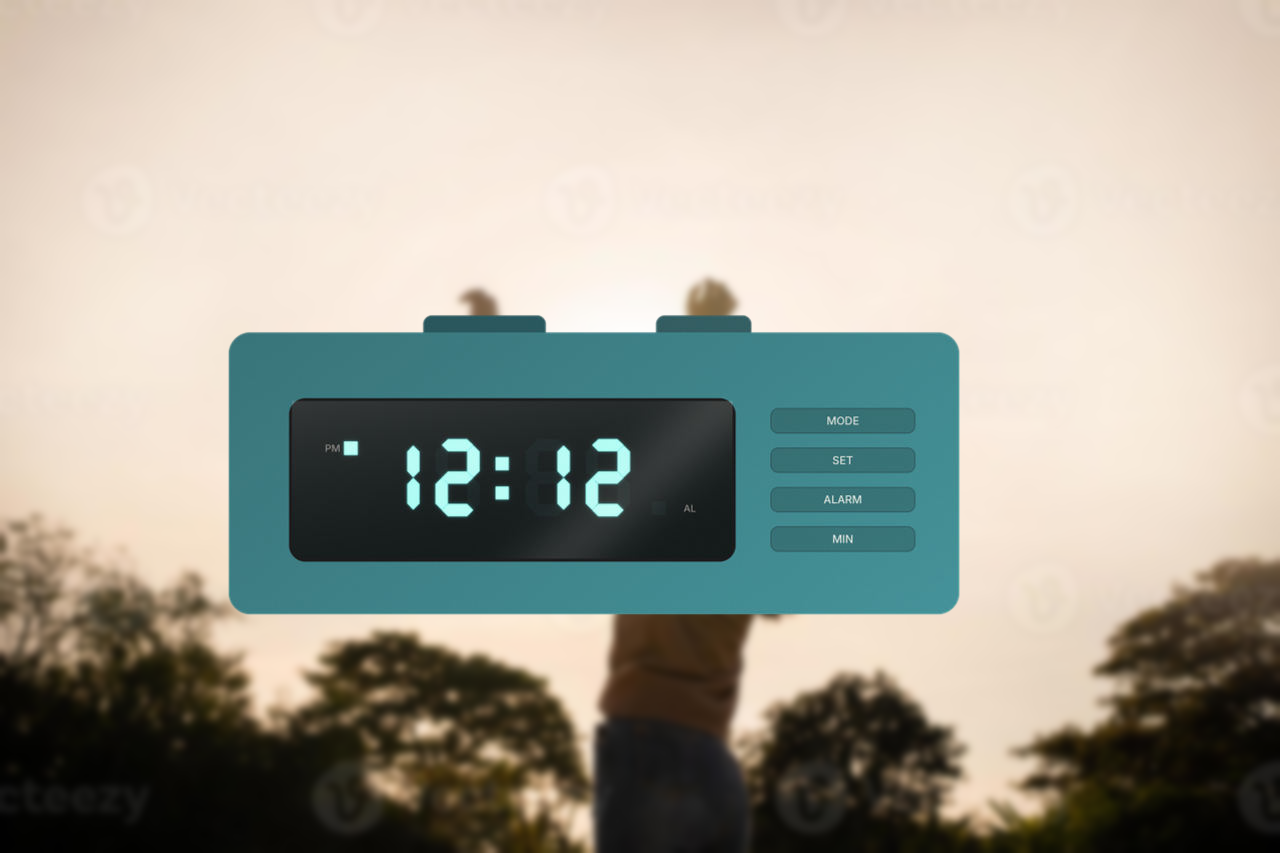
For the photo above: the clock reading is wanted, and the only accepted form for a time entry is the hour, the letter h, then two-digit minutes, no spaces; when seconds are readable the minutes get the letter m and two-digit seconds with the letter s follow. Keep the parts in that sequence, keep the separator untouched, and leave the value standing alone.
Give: 12h12
